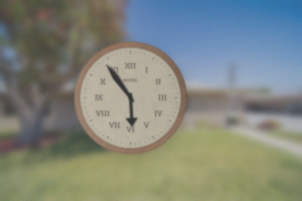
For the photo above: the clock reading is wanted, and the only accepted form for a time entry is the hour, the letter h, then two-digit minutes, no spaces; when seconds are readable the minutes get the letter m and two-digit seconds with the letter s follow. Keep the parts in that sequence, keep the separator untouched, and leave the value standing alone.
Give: 5h54
